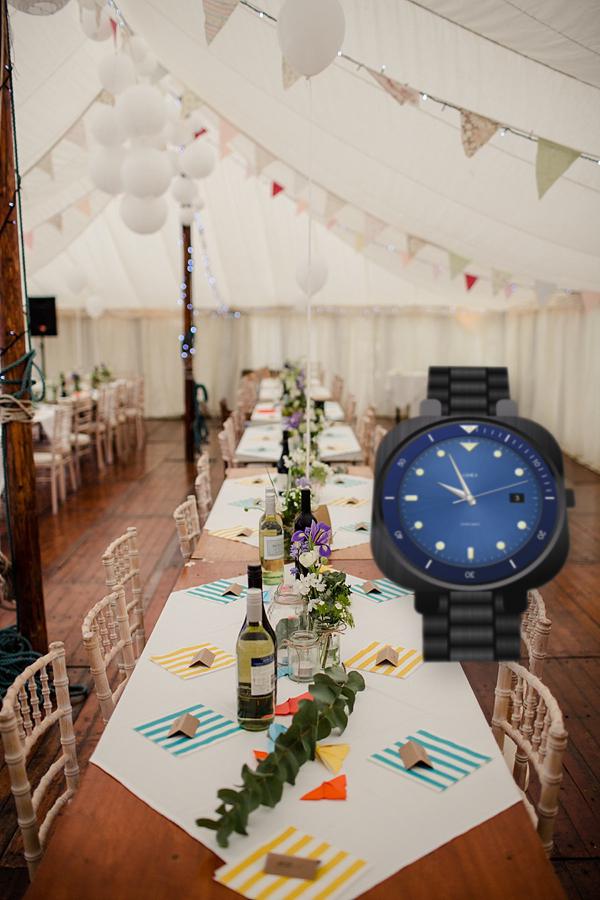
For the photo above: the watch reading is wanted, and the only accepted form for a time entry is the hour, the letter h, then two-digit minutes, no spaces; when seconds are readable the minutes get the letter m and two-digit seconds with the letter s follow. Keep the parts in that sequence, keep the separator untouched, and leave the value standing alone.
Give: 9h56m12s
